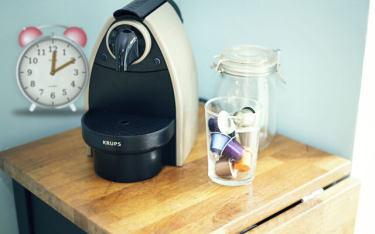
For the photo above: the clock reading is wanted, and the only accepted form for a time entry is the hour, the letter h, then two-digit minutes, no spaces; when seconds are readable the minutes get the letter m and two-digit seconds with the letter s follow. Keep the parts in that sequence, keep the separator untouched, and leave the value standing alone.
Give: 12h10
